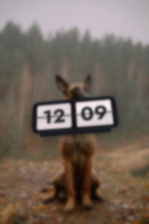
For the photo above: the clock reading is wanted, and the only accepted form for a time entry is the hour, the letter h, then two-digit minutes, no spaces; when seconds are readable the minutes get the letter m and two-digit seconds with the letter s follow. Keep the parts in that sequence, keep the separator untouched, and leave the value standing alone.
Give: 12h09
